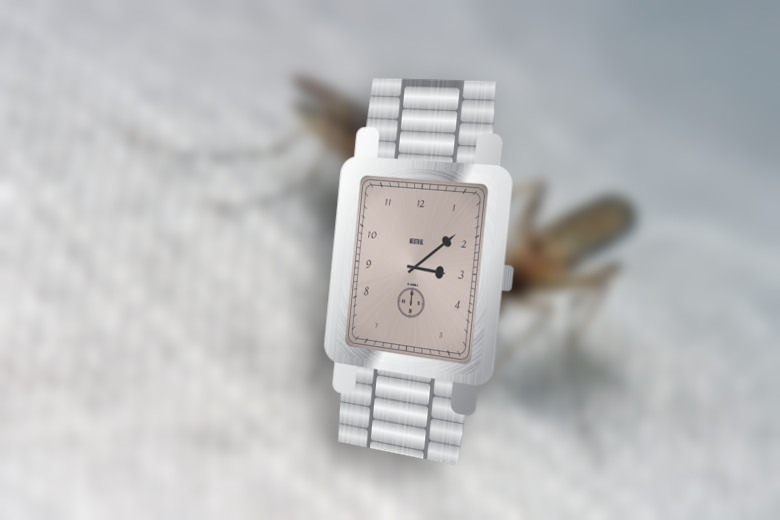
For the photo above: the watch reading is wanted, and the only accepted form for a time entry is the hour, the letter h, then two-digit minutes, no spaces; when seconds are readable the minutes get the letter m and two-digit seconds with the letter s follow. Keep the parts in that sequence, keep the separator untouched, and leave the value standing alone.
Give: 3h08
